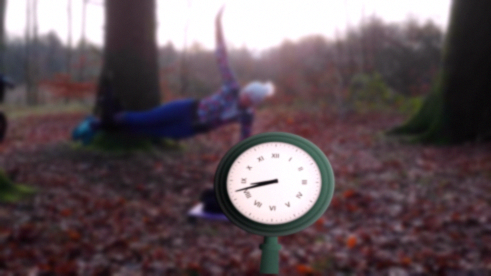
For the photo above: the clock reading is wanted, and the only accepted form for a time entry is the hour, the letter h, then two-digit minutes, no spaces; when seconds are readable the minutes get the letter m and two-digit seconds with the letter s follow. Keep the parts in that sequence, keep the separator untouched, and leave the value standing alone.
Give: 8h42
